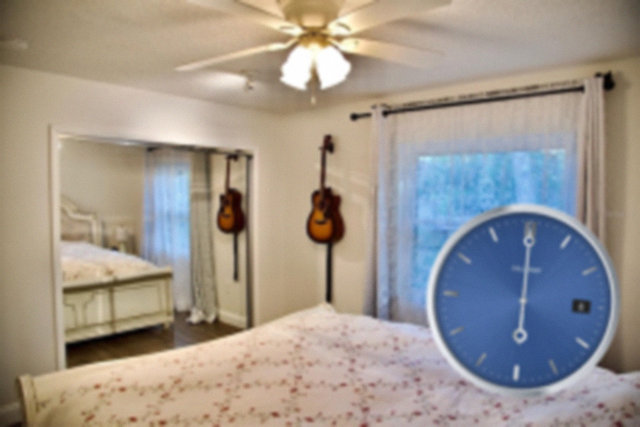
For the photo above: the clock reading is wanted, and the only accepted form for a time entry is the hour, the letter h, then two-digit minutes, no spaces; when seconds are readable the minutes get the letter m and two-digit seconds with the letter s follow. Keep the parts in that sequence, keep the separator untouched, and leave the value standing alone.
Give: 6h00
